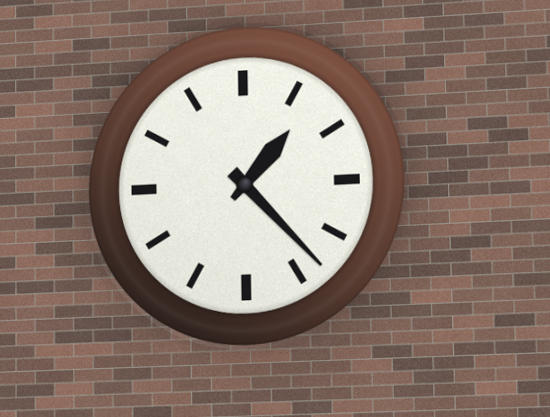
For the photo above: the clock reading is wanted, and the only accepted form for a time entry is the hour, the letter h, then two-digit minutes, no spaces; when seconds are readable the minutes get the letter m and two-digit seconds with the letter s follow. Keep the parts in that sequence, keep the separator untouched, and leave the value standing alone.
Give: 1h23
